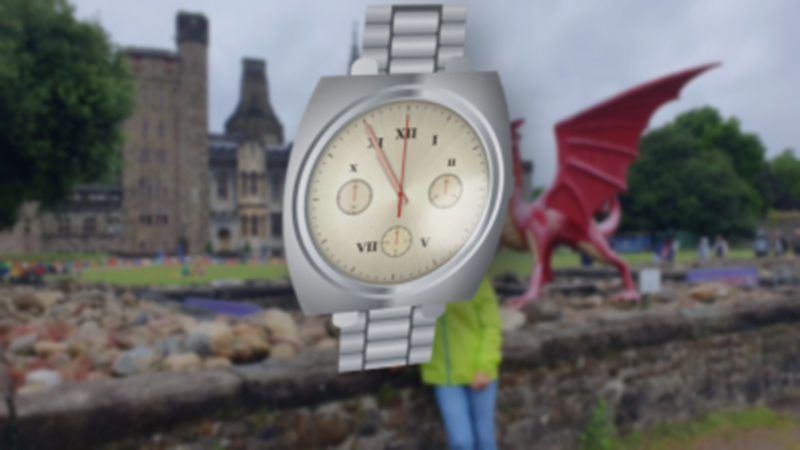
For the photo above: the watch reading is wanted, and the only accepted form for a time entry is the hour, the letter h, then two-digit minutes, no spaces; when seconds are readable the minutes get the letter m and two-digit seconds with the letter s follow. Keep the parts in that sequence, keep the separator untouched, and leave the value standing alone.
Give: 10h55
